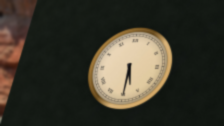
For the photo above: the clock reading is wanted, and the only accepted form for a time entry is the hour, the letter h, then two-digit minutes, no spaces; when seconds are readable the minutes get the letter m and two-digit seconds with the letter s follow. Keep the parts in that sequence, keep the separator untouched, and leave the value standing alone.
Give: 5h30
